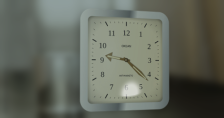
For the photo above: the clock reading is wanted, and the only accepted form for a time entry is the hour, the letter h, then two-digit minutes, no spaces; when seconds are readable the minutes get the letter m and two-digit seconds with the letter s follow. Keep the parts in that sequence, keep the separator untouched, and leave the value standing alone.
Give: 9h22
